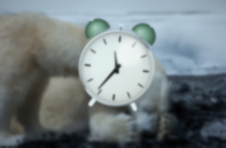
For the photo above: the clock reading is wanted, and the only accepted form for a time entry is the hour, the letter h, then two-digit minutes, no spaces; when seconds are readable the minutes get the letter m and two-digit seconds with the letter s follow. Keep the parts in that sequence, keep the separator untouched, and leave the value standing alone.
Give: 11h36
